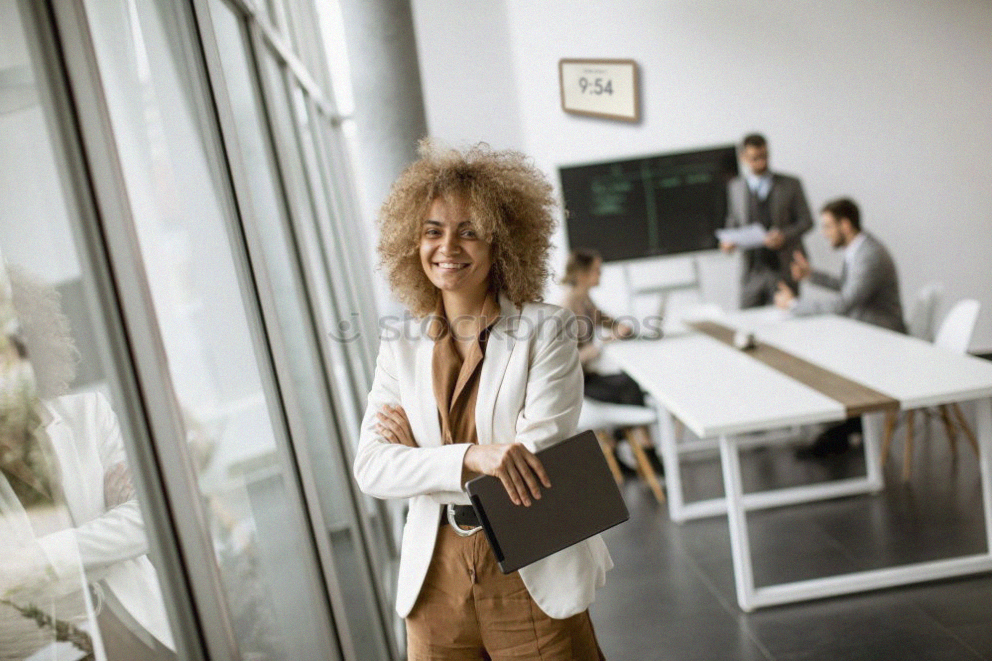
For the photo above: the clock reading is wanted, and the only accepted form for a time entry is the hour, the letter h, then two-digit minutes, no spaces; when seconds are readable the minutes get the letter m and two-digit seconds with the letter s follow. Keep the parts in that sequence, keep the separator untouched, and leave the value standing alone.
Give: 9h54
